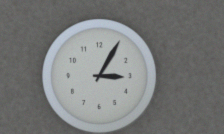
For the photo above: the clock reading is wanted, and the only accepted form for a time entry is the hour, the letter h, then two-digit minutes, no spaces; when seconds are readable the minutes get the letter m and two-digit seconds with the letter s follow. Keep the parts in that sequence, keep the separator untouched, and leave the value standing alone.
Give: 3h05
